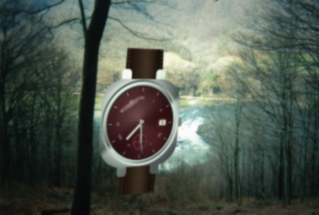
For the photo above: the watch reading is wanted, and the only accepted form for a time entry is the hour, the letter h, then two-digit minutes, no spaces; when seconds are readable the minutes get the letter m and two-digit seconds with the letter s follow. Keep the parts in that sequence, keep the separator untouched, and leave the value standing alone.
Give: 7h29
